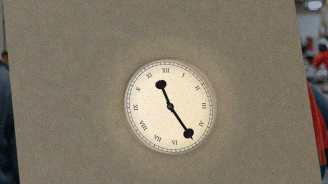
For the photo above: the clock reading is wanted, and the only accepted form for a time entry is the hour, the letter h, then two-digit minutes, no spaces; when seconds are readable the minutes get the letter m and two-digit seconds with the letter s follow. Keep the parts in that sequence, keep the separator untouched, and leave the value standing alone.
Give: 11h25
